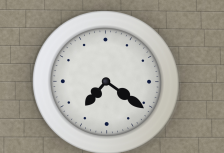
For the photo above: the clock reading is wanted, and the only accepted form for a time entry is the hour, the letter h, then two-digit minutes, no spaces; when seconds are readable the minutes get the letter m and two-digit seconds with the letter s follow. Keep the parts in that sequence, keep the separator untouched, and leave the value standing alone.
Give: 7h21
